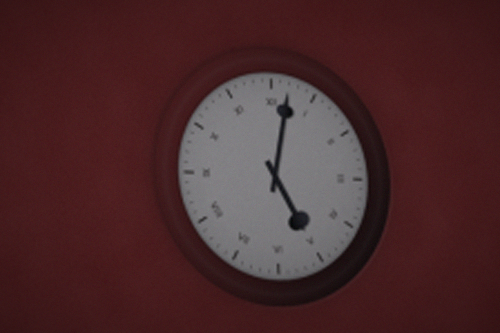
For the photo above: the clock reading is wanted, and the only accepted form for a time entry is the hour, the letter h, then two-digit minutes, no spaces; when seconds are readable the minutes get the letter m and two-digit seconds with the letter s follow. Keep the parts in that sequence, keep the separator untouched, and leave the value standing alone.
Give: 5h02
